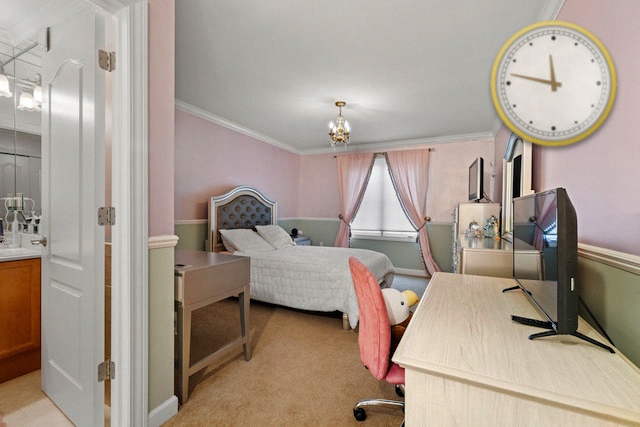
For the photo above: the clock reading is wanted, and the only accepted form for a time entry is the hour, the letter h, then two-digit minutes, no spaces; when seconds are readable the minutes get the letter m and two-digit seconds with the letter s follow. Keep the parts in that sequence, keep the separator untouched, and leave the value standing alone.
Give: 11h47
